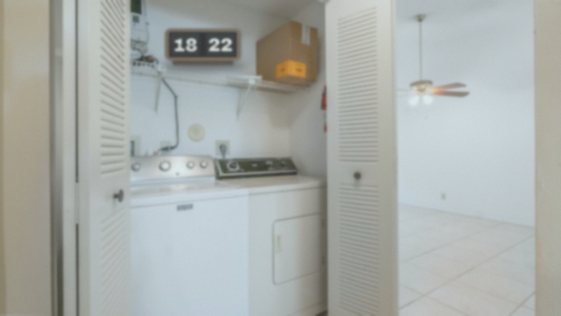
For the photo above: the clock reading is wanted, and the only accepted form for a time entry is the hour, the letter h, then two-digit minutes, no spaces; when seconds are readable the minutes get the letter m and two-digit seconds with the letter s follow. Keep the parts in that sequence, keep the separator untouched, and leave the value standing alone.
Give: 18h22
